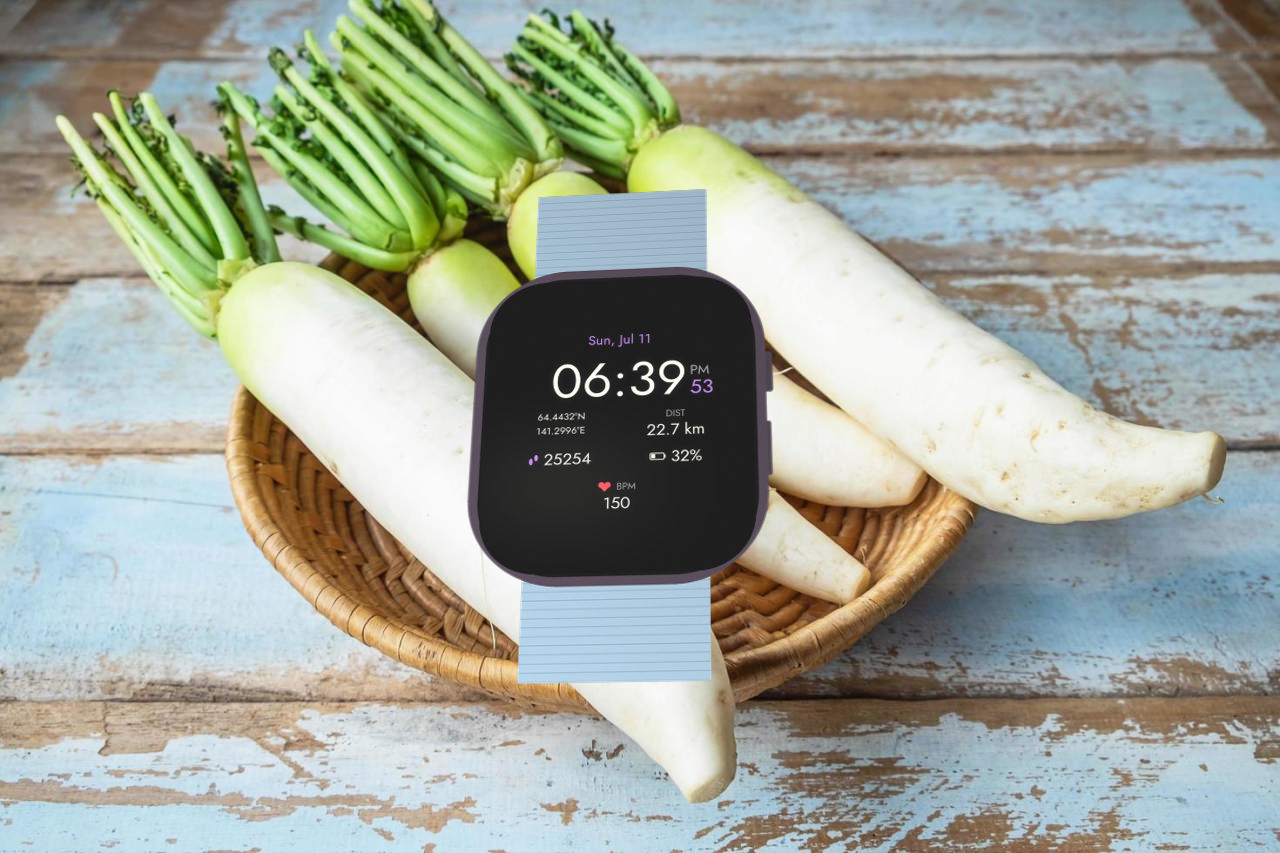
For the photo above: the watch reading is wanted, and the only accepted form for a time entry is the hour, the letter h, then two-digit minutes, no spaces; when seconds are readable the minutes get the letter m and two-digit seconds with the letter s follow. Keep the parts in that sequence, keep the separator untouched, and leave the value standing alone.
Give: 6h39m53s
